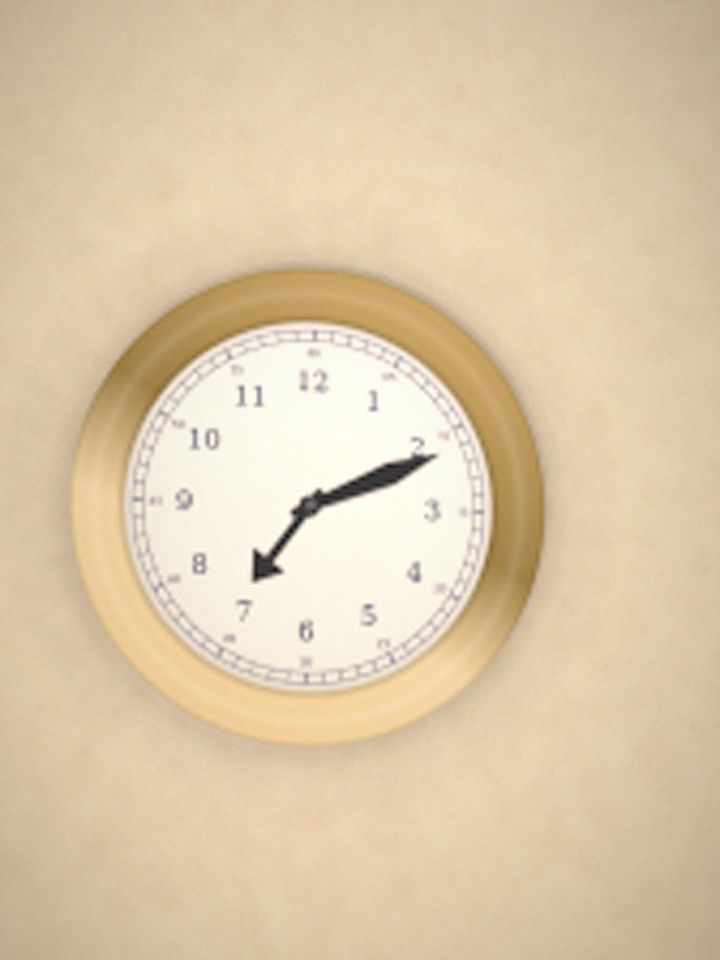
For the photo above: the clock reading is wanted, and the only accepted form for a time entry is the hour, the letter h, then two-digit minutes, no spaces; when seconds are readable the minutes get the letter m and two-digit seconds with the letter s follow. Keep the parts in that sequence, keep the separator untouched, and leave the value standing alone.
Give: 7h11
